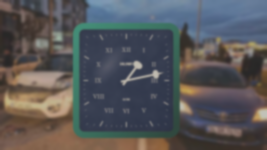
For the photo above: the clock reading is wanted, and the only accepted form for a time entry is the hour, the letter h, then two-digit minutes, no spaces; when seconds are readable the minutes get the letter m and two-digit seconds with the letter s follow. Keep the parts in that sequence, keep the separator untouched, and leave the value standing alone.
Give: 1h13
